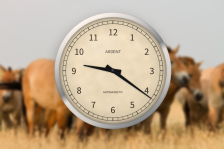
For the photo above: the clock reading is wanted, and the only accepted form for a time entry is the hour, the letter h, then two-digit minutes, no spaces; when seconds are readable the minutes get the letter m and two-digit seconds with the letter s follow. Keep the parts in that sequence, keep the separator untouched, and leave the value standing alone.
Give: 9h21
